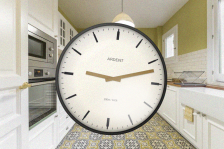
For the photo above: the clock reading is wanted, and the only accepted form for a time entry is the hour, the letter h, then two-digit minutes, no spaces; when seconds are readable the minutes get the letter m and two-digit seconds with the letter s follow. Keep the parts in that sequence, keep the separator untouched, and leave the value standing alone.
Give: 9h12
